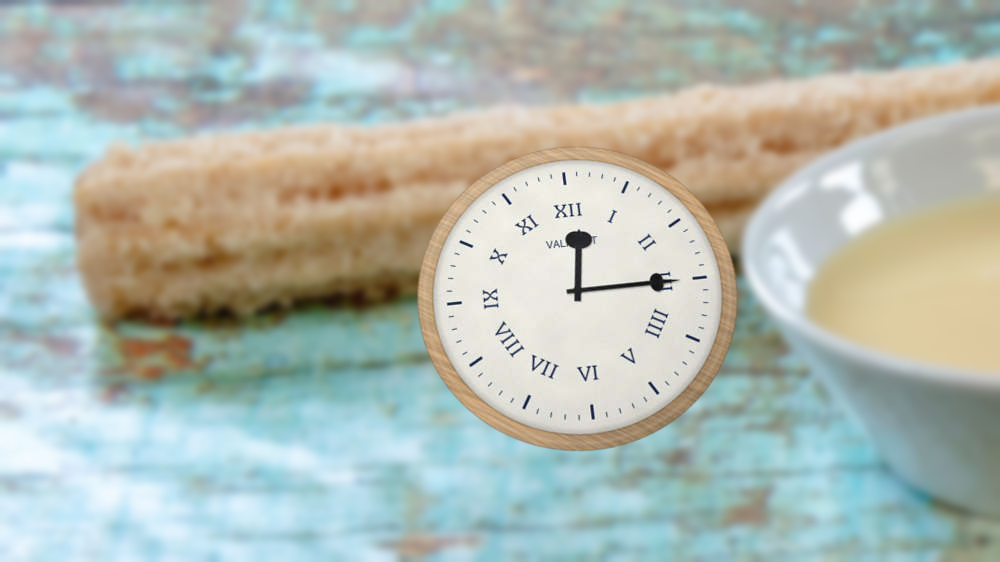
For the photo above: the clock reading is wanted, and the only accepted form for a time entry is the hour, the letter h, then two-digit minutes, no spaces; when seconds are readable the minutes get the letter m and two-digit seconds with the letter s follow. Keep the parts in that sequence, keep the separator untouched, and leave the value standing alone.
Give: 12h15
